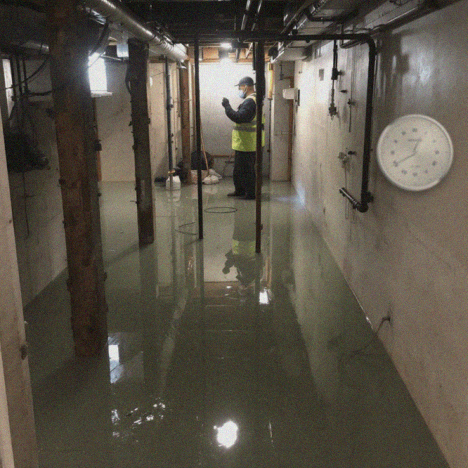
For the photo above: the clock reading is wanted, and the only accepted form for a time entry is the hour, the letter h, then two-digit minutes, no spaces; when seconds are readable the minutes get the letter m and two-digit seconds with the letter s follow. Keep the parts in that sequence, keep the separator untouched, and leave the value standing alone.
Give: 12h40
